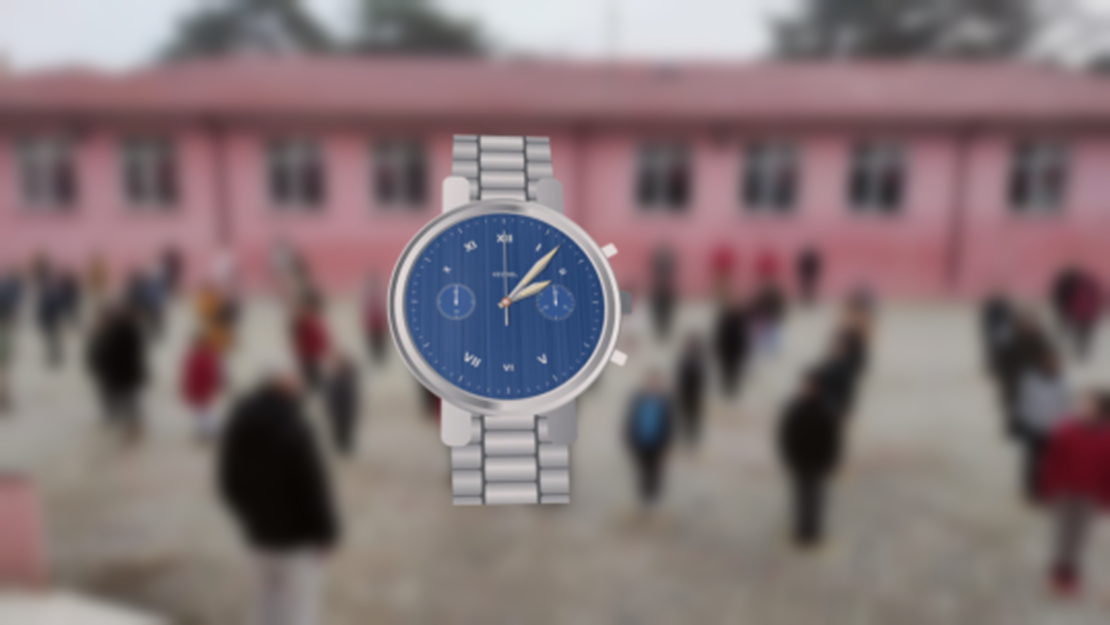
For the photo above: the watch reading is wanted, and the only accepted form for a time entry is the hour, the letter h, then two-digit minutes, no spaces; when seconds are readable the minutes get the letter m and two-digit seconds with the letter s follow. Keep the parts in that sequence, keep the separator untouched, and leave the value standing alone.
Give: 2h07
